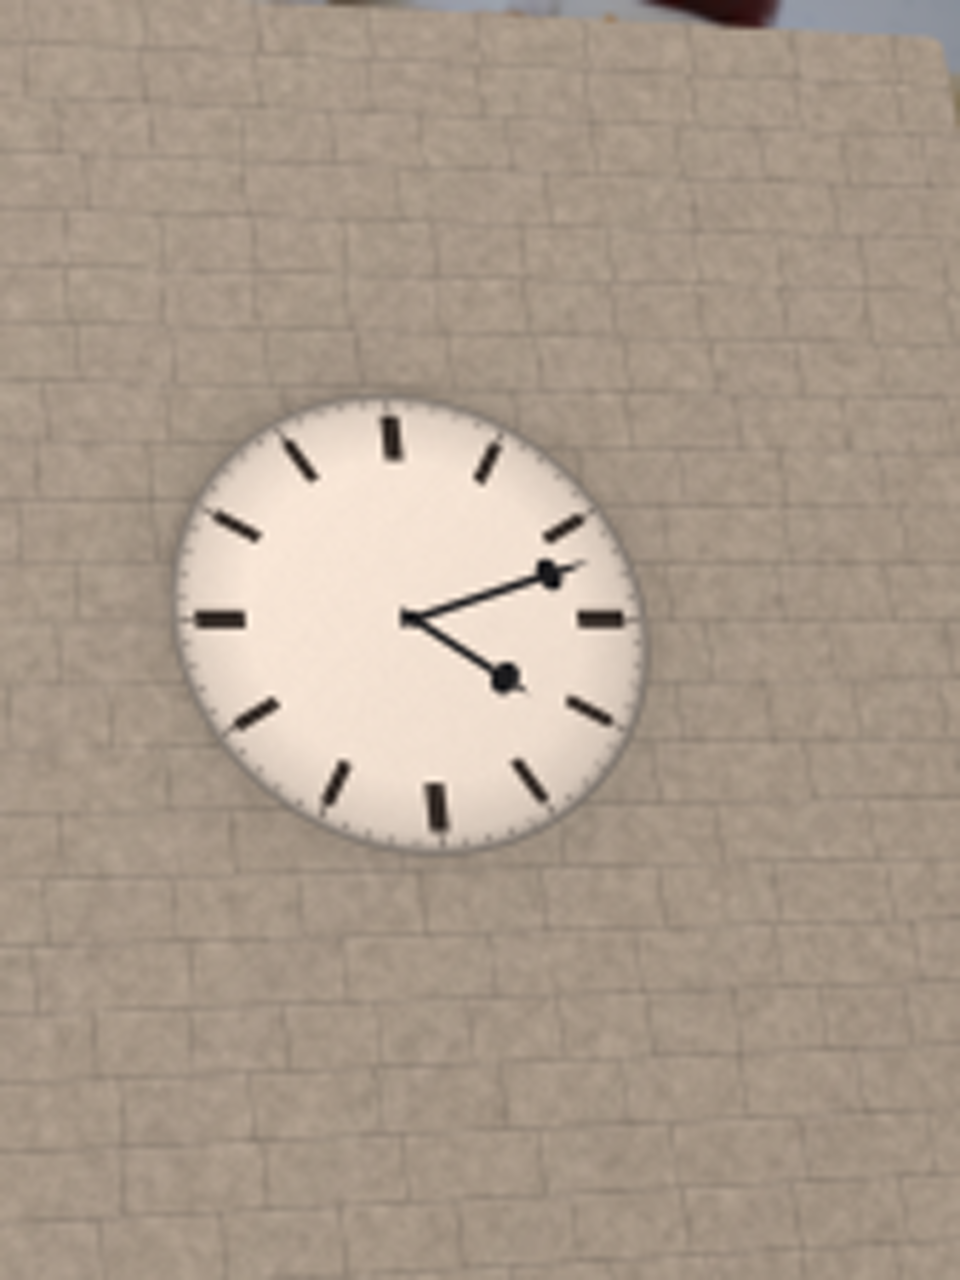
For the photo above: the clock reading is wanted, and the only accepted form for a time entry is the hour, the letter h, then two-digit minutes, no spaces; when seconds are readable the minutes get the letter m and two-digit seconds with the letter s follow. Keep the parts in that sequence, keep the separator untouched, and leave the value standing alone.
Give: 4h12
